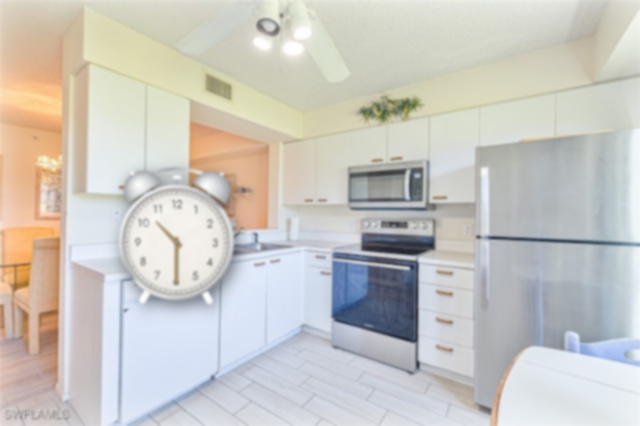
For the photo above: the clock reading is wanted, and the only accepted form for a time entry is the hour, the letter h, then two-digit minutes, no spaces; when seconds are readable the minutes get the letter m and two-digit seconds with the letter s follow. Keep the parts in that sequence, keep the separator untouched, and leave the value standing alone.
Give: 10h30
